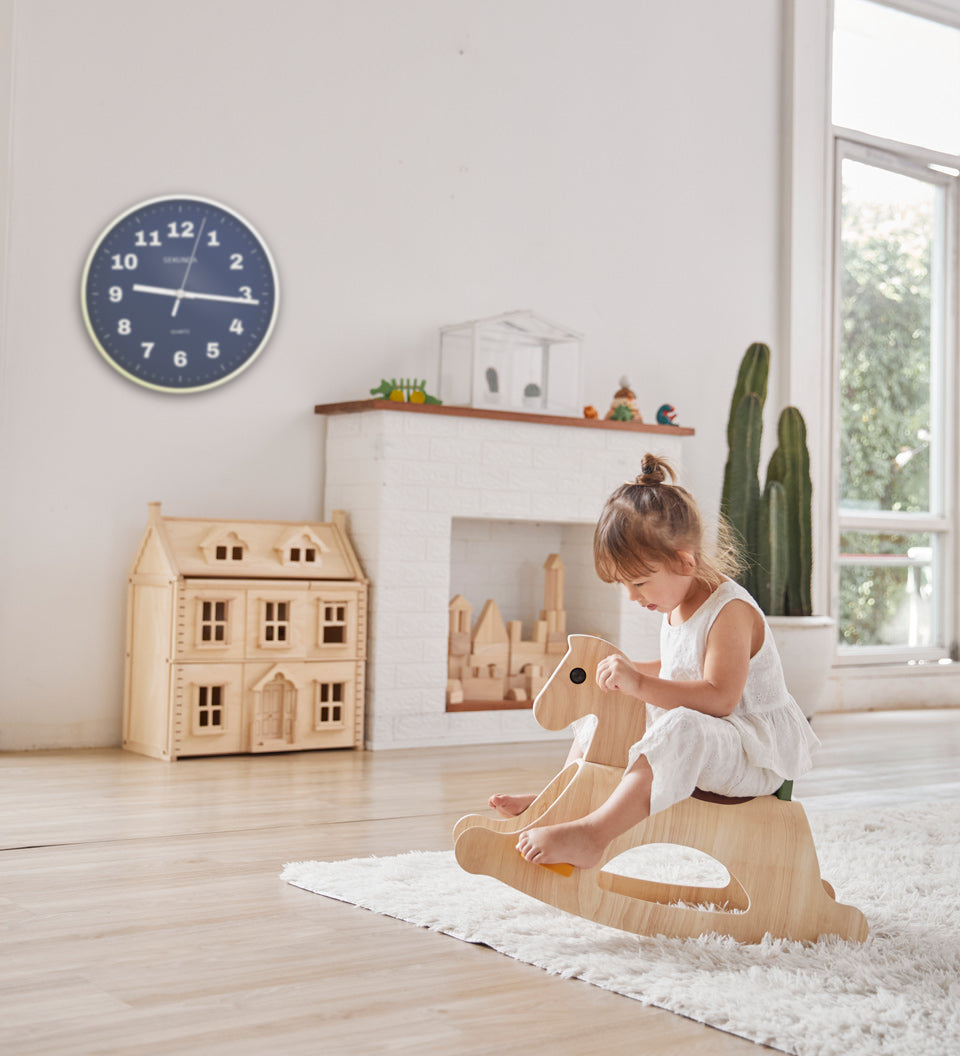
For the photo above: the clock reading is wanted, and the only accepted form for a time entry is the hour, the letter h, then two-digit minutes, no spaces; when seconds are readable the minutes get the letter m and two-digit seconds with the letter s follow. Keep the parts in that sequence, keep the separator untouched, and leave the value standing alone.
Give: 9h16m03s
